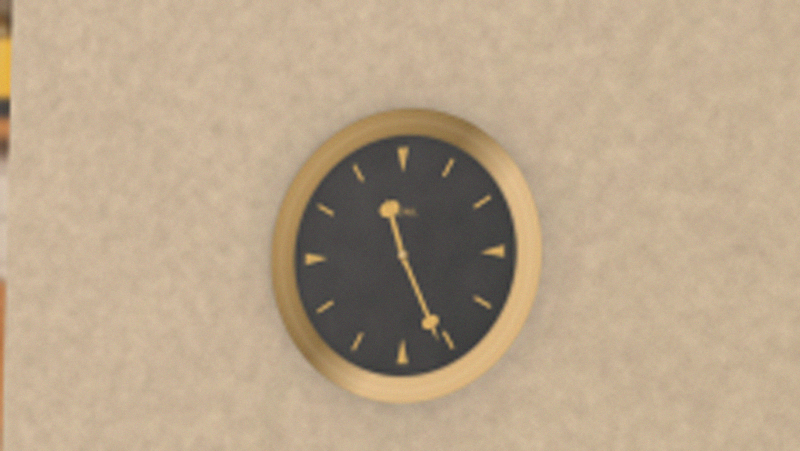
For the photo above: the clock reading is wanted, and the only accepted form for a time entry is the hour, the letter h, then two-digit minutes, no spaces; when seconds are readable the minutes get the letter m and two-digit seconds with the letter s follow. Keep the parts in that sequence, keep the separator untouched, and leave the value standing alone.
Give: 11h26
